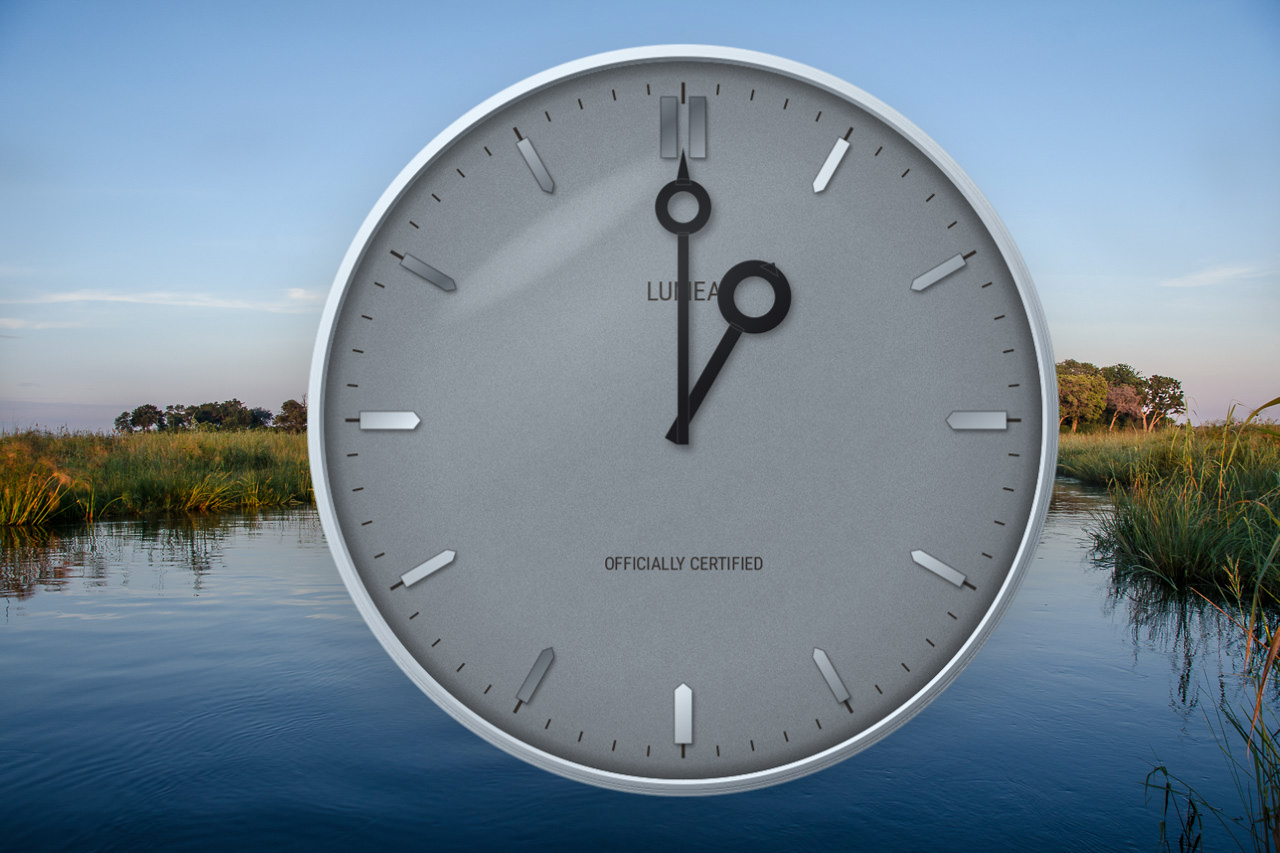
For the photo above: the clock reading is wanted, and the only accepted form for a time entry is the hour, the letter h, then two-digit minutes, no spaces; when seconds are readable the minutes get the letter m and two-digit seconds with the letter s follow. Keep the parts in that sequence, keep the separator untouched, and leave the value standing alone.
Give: 1h00
